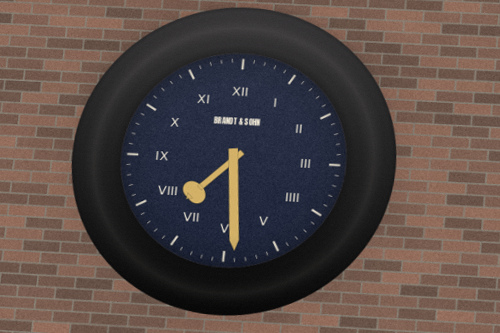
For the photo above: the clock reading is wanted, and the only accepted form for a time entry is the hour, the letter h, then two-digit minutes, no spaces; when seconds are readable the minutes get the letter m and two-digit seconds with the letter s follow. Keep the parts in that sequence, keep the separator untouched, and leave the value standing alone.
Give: 7h29
